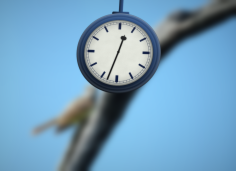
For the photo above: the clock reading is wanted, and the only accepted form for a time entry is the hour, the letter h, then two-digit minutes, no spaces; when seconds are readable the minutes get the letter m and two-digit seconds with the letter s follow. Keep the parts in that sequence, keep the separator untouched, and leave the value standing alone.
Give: 12h33
